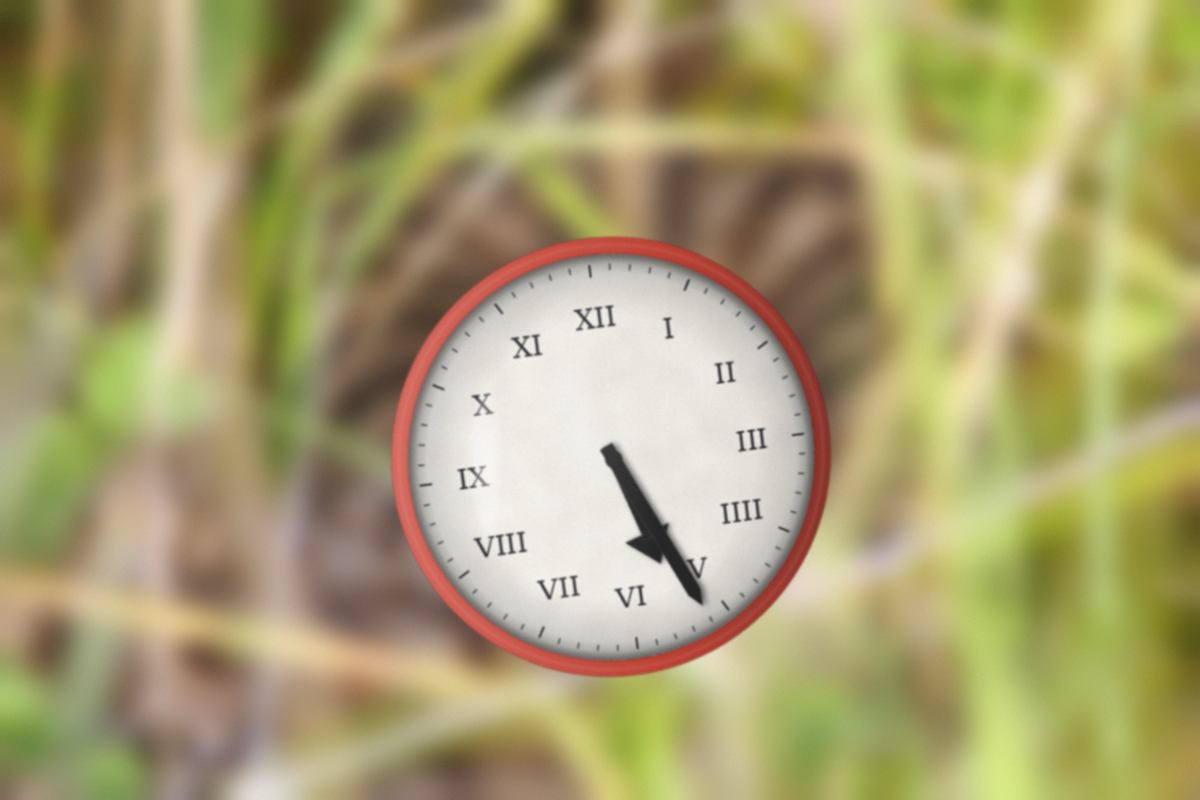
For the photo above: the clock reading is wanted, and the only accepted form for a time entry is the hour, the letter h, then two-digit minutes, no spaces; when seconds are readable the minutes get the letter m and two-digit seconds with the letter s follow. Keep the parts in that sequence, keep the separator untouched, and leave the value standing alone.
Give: 5h26
